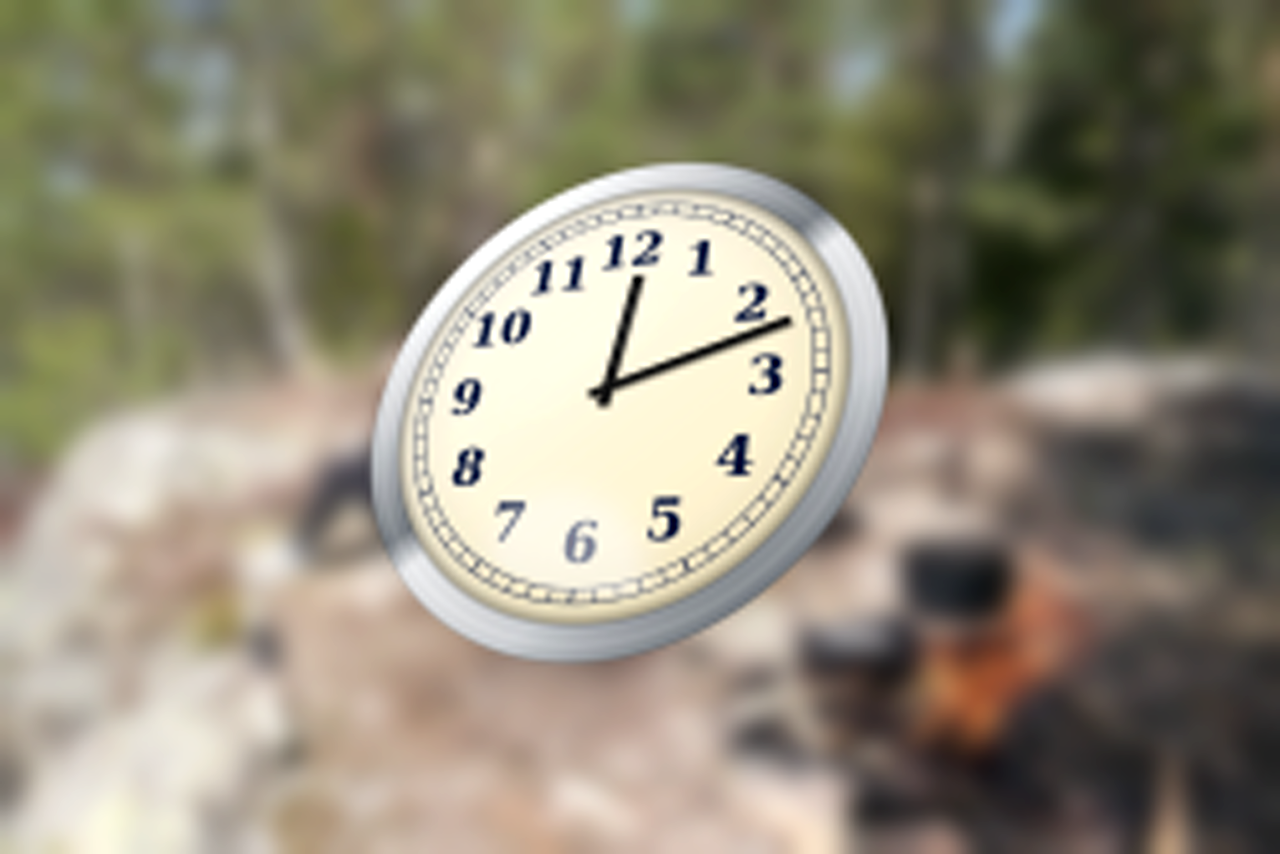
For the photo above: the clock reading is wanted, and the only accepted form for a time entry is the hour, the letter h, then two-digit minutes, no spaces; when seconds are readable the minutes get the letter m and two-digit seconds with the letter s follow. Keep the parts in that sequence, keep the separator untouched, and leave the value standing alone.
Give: 12h12
